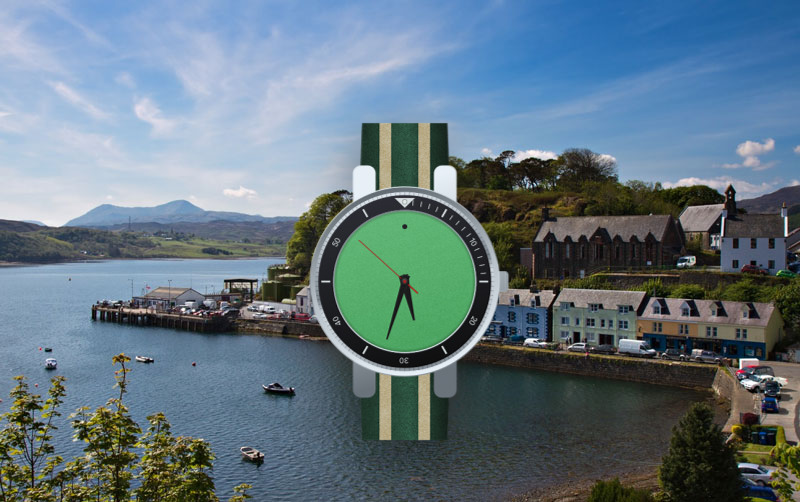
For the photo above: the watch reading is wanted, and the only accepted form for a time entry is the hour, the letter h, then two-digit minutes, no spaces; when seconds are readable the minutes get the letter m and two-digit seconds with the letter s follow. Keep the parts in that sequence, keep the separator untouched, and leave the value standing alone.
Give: 5h32m52s
